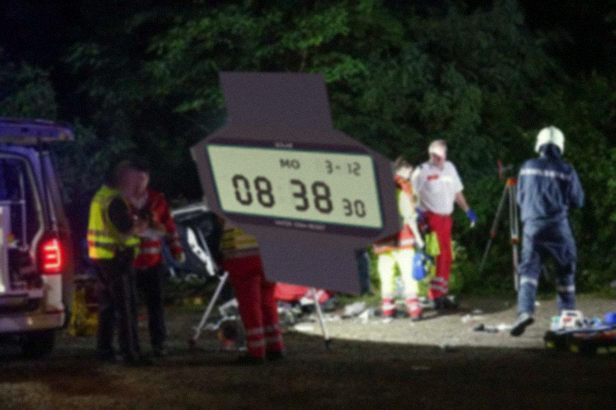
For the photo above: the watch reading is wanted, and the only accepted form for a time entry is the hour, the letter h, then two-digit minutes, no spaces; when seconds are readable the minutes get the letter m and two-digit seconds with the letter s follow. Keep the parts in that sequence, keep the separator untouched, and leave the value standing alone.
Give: 8h38m30s
